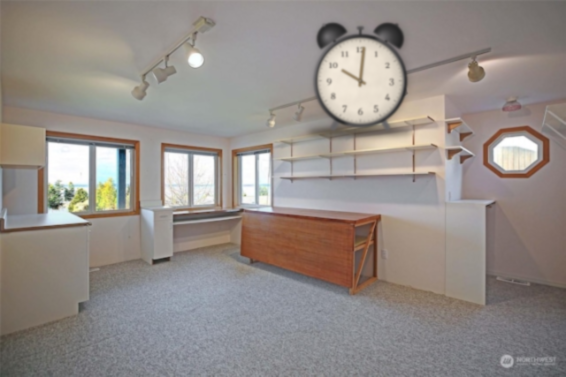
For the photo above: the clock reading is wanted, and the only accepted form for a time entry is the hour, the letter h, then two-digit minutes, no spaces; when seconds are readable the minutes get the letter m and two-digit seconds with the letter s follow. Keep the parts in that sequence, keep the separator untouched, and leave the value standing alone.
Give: 10h01
